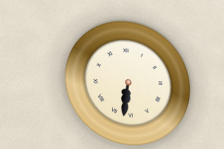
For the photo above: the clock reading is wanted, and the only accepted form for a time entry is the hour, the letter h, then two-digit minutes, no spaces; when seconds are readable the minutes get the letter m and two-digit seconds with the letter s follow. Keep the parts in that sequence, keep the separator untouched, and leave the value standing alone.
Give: 6h32
